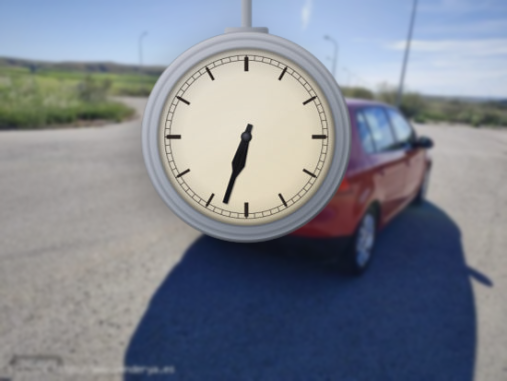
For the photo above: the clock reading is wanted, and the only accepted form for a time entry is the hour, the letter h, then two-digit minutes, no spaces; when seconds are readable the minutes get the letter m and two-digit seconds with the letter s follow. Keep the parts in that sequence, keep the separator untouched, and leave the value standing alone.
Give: 6h33
